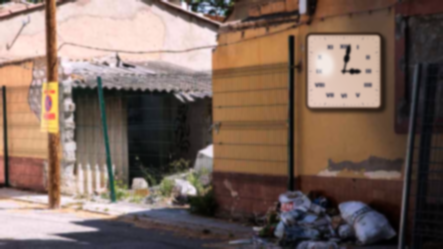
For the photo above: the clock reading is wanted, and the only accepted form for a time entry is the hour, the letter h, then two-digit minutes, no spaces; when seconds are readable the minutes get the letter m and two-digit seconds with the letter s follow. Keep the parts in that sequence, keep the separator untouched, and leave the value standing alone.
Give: 3h02
